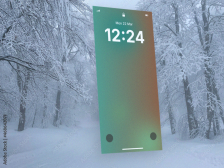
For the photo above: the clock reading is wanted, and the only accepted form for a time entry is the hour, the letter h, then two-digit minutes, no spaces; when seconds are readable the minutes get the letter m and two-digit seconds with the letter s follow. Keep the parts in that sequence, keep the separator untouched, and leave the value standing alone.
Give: 12h24
